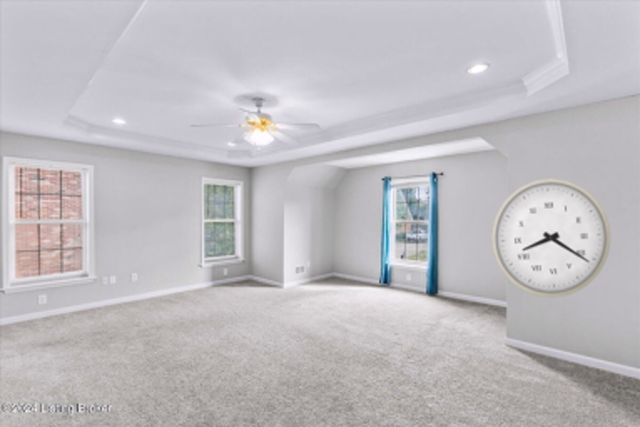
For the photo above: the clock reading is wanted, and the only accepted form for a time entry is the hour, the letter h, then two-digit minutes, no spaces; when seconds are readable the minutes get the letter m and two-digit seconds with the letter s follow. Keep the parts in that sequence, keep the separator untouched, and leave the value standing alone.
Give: 8h21
